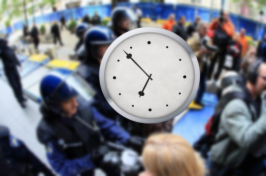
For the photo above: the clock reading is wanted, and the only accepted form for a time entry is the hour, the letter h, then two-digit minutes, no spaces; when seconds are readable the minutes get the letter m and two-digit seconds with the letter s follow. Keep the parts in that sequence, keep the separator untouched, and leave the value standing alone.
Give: 6h53
